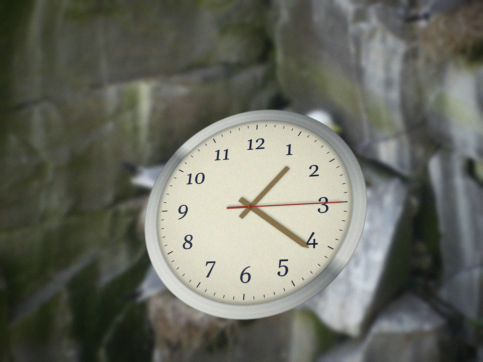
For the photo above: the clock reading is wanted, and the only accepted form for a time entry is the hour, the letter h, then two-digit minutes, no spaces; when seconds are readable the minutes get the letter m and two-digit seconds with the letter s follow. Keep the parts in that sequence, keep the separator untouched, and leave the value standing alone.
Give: 1h21m15s
